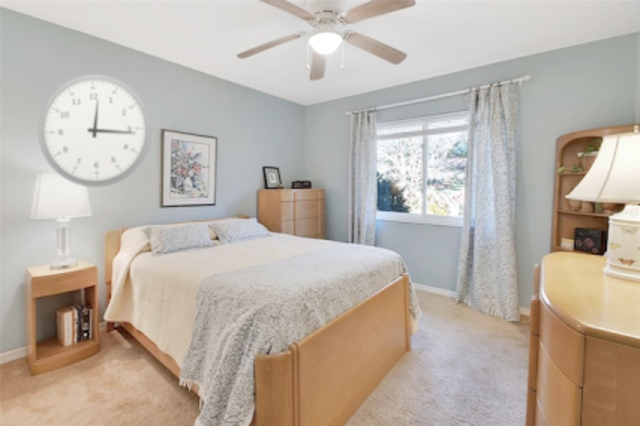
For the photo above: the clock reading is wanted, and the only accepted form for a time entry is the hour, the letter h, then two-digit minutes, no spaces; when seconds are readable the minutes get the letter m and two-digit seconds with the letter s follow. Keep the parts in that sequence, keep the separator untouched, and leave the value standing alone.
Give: 12h16
